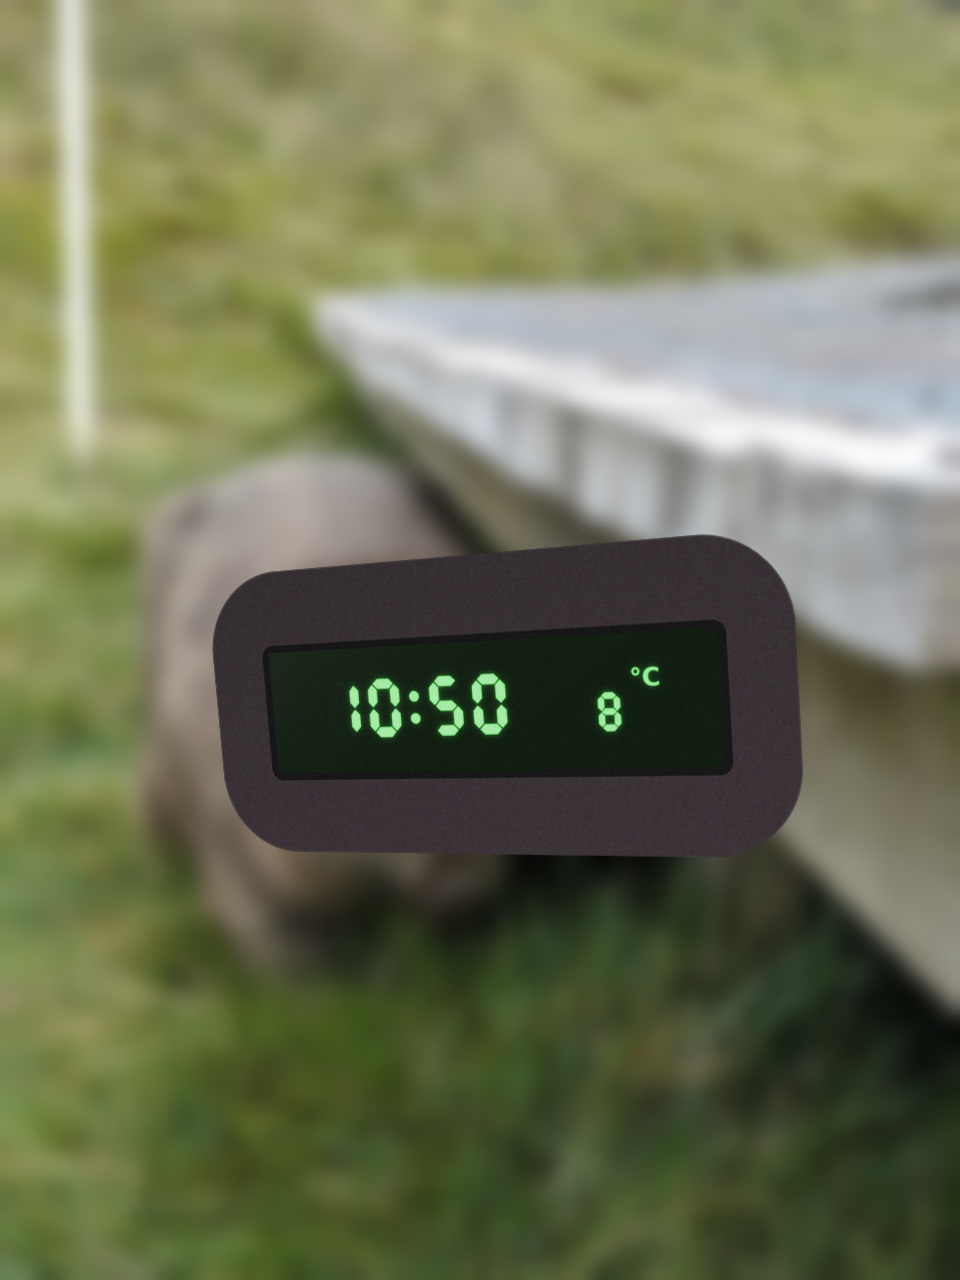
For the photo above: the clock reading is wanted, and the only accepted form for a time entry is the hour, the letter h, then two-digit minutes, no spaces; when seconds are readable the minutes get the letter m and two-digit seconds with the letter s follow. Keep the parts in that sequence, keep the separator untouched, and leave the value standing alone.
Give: 10h50
